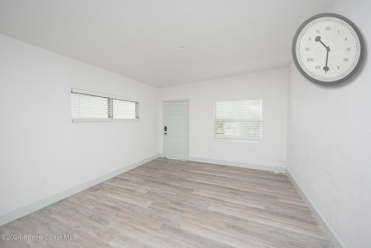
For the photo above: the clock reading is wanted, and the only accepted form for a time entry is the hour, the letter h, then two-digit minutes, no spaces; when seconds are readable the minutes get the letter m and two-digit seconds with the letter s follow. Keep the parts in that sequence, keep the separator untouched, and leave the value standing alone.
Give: 10h31
